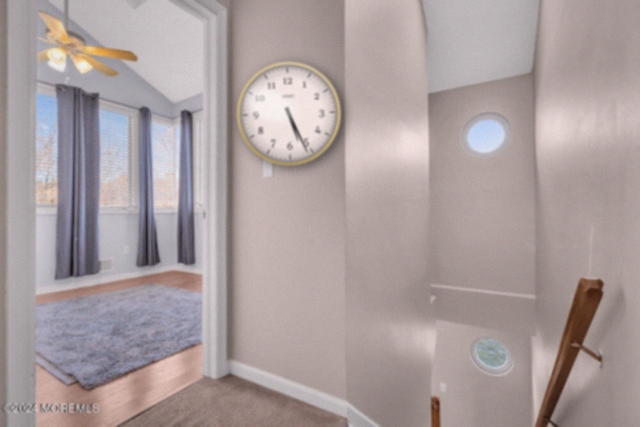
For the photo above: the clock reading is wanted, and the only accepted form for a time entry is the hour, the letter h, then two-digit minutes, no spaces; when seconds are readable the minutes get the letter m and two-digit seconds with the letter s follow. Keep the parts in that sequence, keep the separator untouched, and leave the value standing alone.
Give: 5h26
